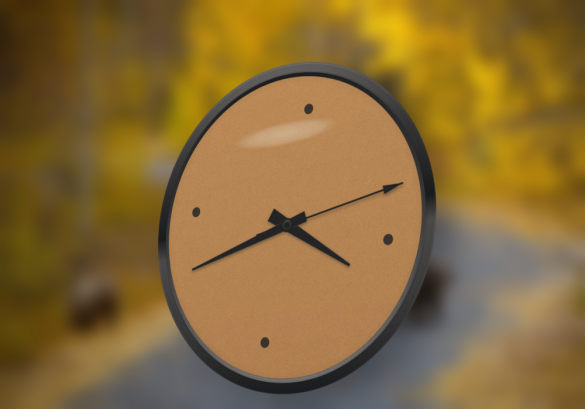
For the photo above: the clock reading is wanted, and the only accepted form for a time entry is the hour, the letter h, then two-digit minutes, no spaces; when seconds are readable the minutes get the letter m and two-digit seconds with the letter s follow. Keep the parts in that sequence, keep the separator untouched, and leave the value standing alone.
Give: 3h40m11s
